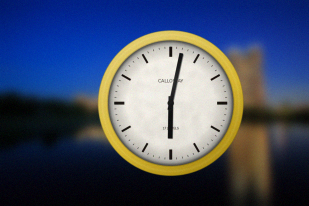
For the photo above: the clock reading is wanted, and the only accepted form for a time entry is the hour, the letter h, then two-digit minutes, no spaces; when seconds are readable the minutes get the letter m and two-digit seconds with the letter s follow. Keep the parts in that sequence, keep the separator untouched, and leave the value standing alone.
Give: 6h02
